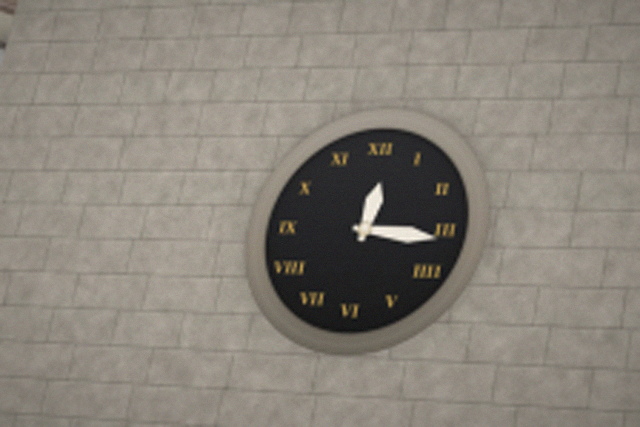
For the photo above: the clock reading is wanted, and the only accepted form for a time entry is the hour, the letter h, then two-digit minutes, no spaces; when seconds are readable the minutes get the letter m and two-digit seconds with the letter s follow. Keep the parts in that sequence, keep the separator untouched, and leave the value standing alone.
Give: 12h16
